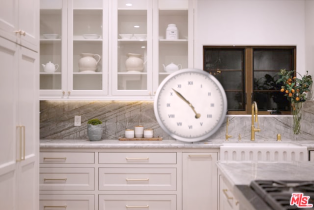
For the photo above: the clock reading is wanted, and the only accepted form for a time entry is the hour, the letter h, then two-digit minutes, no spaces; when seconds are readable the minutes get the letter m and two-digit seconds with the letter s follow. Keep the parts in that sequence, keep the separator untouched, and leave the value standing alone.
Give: 4h52
